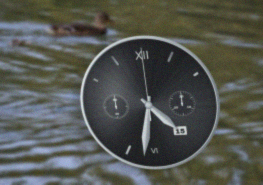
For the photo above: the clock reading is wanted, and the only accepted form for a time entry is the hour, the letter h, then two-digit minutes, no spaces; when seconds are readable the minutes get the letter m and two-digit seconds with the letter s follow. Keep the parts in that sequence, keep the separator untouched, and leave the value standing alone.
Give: 4h32
